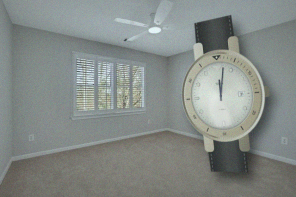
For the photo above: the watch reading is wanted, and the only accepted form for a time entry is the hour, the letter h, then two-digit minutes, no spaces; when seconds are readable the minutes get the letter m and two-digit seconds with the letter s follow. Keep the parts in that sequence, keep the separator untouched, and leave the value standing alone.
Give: 12h02
